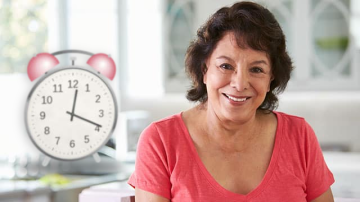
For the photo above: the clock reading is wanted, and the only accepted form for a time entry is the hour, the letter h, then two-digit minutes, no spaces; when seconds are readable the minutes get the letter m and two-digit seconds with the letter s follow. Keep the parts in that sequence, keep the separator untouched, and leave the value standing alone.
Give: 12h19
